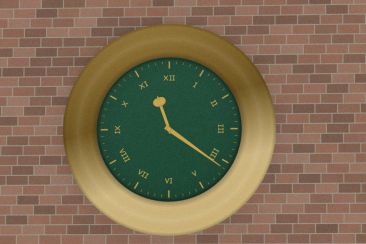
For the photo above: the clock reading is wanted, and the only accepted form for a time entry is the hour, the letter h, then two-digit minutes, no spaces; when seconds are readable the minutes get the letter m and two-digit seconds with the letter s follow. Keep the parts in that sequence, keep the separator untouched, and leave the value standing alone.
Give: 11h21
